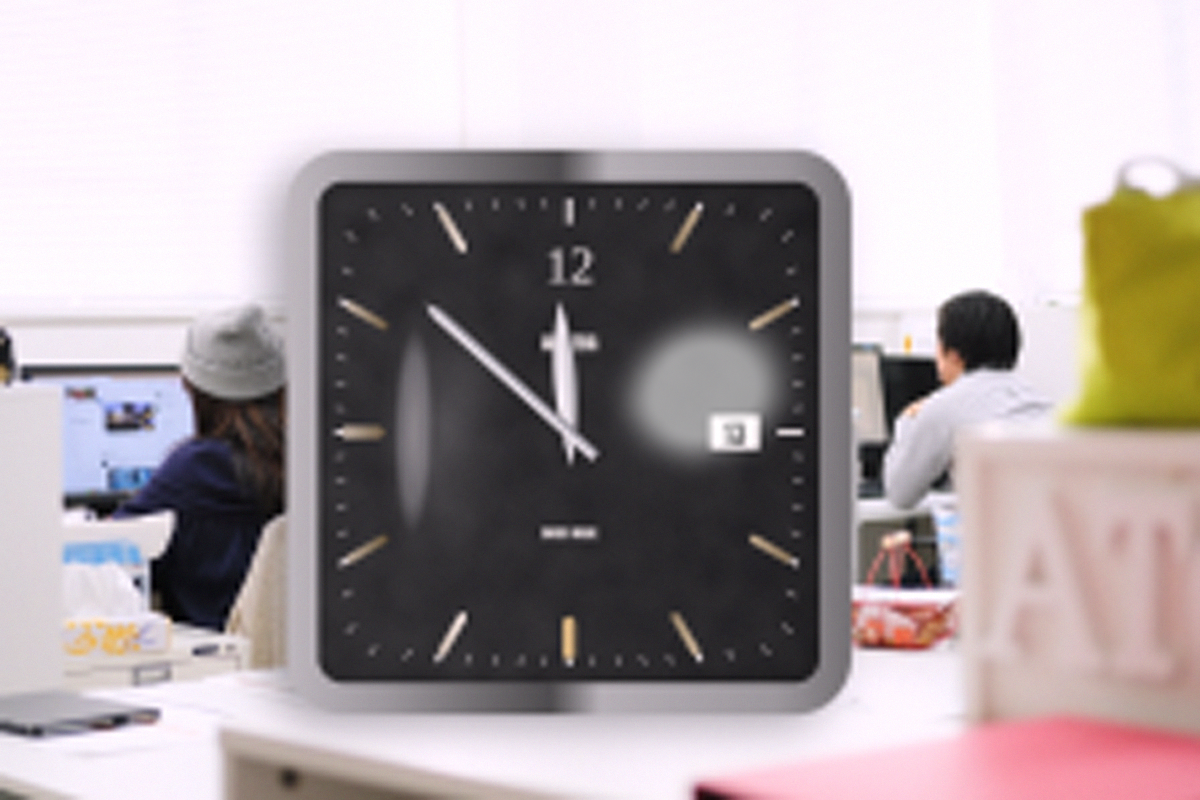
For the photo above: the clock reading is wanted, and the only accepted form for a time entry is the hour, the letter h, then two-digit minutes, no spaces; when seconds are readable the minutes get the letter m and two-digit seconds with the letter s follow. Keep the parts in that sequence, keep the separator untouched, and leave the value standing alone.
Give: 11h52
